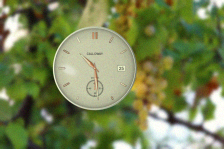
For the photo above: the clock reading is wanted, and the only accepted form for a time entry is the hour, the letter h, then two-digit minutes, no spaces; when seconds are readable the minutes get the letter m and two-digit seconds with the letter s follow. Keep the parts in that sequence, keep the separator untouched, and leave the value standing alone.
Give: 10h29
